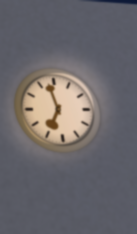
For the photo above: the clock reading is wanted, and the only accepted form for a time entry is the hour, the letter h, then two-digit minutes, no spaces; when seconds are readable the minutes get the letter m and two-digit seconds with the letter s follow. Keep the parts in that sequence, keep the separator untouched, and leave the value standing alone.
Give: 6h58
